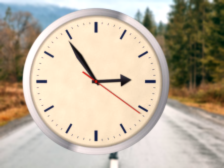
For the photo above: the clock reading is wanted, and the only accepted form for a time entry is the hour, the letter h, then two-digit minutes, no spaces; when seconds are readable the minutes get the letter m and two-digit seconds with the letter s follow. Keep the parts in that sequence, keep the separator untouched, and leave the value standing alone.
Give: 2h54m21s
